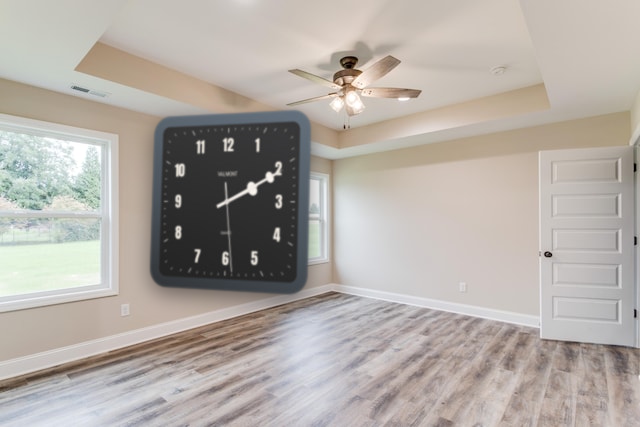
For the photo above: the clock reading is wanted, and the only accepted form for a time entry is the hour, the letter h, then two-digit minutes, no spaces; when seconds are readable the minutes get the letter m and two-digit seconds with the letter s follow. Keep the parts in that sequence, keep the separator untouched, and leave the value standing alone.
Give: 2h10m29s
